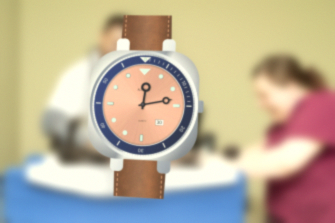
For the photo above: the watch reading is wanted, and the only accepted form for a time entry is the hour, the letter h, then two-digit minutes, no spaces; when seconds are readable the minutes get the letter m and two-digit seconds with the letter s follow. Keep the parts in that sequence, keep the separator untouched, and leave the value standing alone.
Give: 12h13
